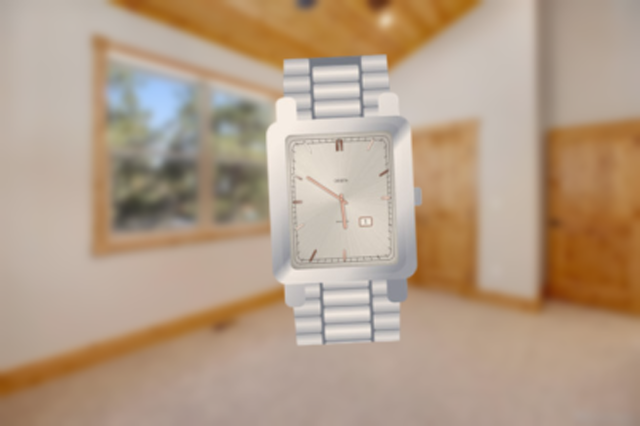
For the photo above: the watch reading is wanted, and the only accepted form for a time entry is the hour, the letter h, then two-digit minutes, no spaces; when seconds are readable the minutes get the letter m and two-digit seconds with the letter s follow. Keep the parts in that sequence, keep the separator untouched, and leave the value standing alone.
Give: 5h51
